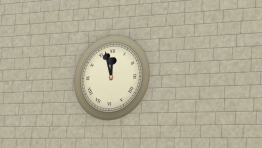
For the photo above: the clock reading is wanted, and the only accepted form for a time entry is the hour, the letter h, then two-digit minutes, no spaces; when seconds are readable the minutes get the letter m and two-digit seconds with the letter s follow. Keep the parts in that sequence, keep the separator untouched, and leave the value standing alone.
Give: 11h57
